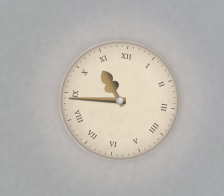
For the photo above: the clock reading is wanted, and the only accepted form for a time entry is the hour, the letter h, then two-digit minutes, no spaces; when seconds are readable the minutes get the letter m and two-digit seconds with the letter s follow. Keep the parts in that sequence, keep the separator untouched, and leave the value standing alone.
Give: 10h44
